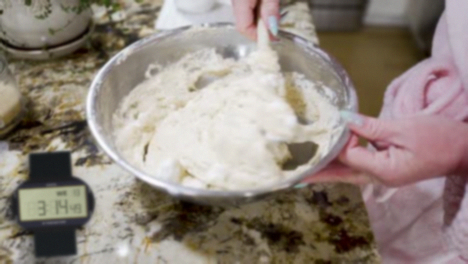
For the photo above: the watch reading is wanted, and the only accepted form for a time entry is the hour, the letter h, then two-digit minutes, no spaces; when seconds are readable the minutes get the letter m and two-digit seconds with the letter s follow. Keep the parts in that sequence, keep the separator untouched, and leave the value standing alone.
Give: 3h14
